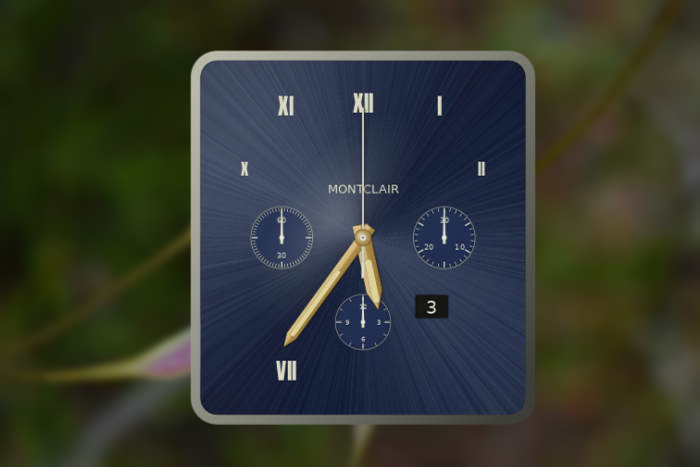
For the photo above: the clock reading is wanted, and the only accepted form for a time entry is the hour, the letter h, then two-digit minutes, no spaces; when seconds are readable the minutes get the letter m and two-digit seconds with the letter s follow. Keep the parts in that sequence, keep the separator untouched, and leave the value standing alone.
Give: 5h36
